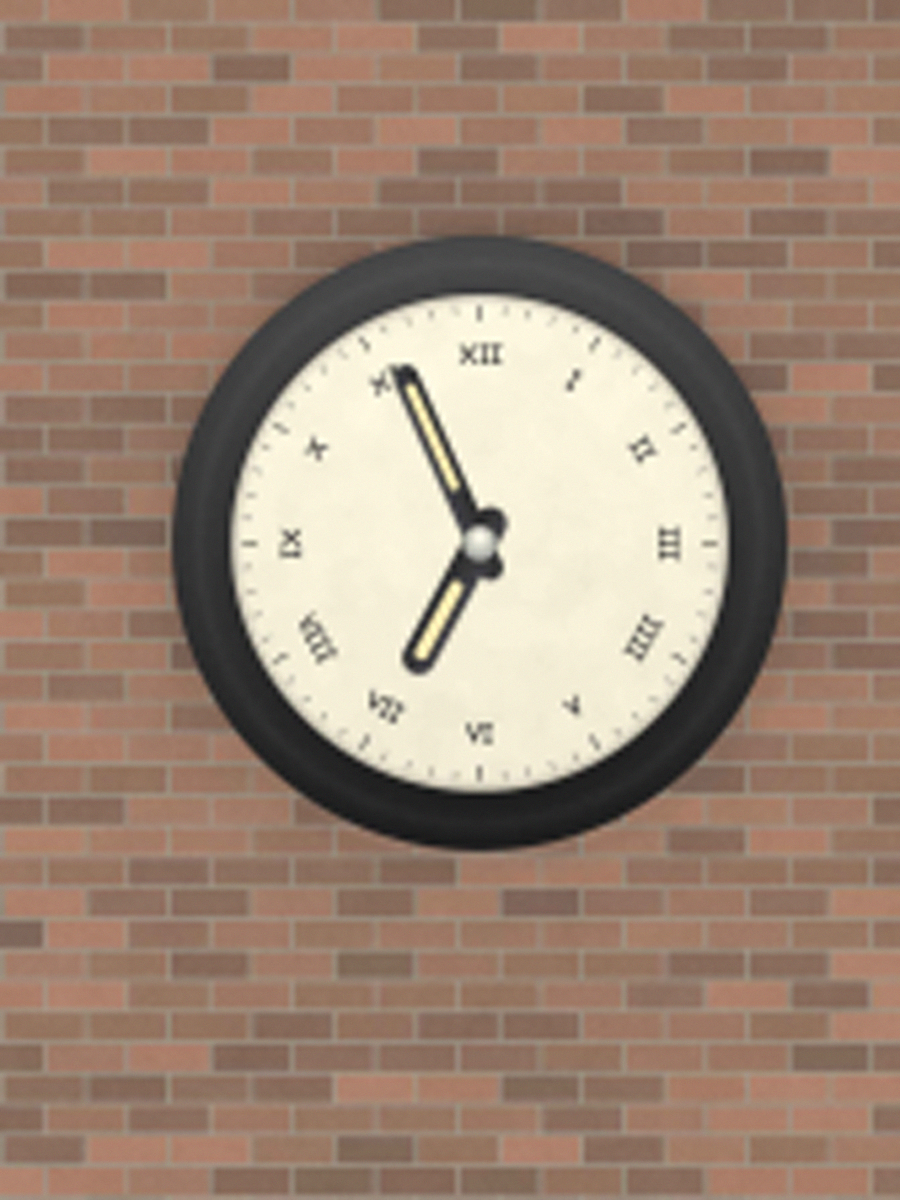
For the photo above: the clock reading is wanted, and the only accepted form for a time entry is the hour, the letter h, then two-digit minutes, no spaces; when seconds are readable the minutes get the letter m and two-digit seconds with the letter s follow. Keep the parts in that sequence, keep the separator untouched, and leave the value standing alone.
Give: 6h56
